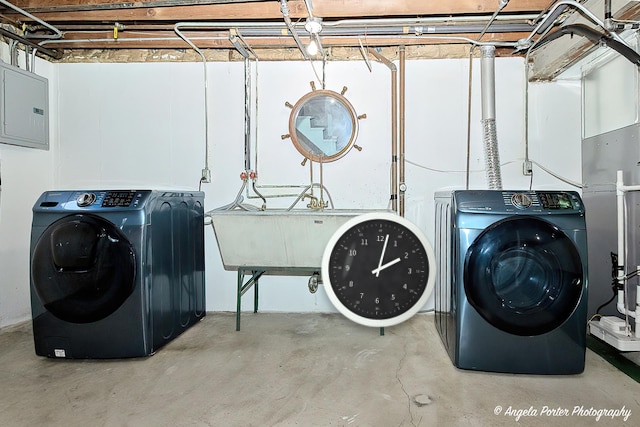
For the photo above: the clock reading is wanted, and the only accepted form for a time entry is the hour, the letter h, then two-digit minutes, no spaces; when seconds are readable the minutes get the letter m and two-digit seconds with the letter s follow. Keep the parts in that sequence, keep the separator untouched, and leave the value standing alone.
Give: 2h02
